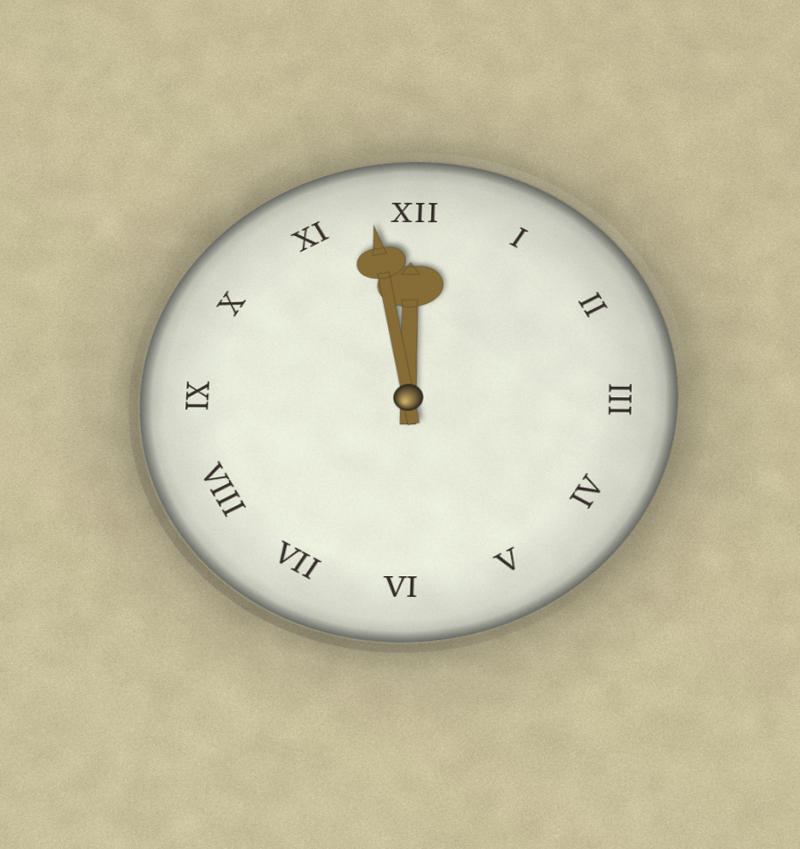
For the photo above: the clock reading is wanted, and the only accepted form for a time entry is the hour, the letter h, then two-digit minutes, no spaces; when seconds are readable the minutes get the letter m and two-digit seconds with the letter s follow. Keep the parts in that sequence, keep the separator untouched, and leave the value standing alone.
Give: 11h58
